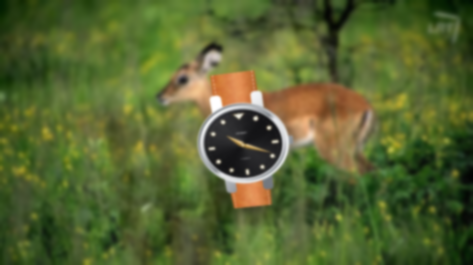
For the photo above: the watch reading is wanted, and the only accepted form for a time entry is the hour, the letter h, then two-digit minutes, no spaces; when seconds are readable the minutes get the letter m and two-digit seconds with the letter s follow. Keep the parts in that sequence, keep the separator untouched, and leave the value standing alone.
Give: 10h19
